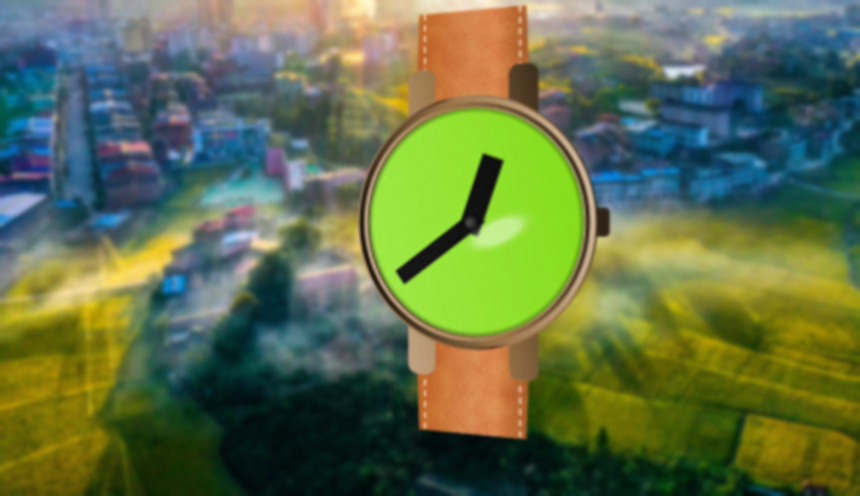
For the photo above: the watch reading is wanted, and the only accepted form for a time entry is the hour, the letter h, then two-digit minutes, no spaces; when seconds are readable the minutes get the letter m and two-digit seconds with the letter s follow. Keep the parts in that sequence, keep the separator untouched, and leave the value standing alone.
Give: 12h39
